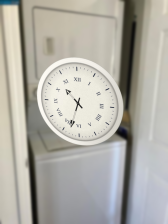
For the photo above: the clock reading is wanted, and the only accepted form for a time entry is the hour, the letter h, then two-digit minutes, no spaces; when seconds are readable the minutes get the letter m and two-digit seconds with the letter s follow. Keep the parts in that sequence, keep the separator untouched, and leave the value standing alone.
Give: 10h33
